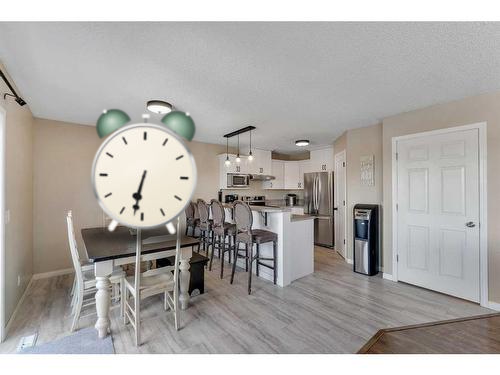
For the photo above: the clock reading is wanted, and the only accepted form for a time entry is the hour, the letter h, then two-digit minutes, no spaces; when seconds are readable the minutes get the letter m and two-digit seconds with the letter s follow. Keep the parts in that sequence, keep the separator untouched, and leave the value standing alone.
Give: 6h32
